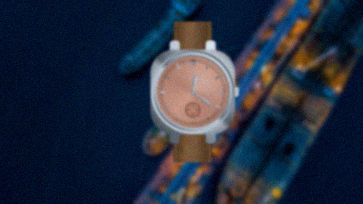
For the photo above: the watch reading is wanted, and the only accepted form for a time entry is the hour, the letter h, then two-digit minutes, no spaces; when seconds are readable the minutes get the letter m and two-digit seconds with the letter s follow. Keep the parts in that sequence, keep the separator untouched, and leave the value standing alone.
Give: 12h21
